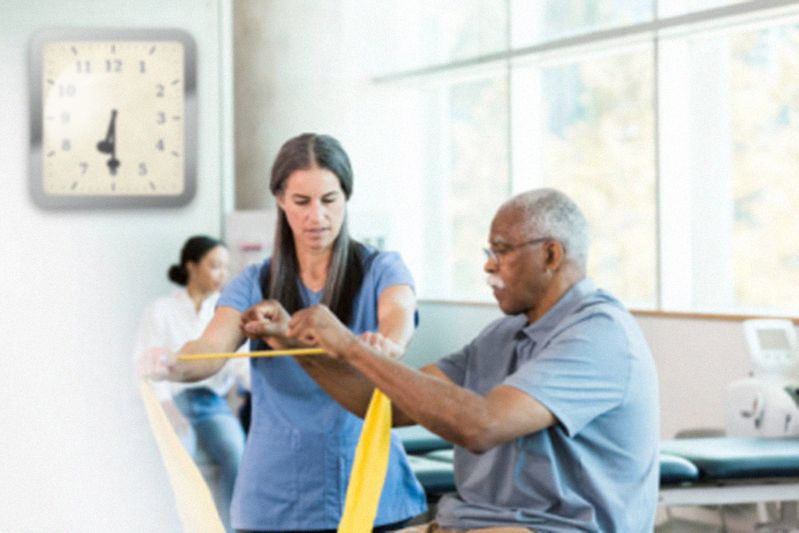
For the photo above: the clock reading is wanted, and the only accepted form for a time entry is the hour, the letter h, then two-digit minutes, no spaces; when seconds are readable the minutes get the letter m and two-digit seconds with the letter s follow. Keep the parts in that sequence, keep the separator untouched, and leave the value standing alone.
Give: 6h30
